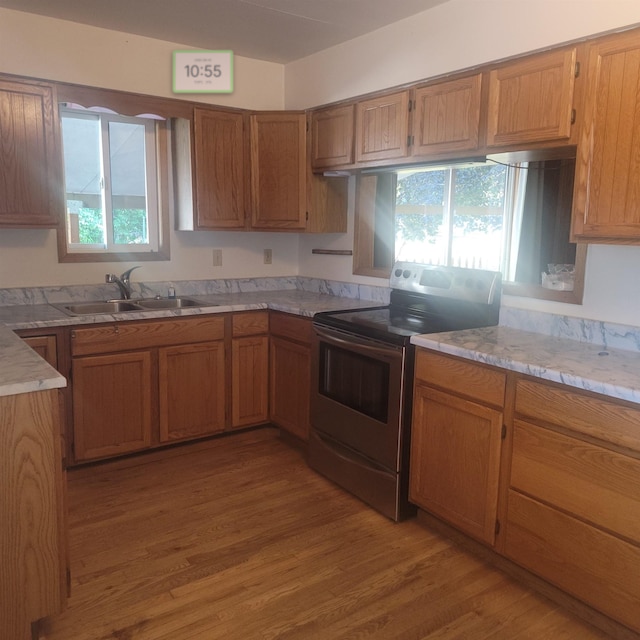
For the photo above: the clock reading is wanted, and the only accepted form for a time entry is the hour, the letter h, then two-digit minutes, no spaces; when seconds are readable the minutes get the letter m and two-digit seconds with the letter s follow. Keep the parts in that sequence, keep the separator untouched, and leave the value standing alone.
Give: 10h55
